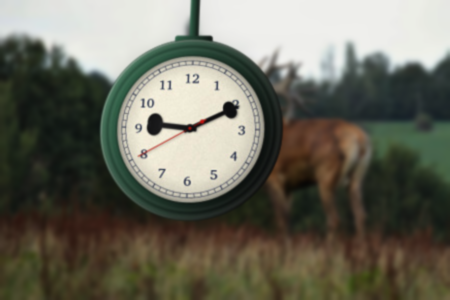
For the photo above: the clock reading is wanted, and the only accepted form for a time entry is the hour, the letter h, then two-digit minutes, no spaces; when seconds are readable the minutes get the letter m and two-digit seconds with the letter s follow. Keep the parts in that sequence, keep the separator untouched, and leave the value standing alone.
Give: 9h10m40s
